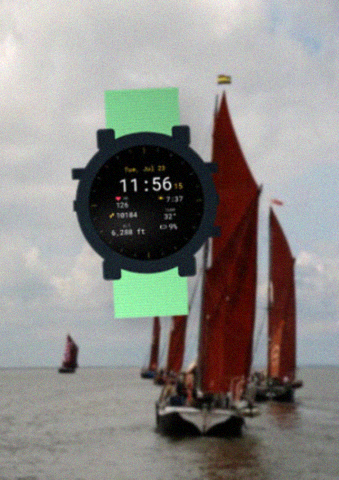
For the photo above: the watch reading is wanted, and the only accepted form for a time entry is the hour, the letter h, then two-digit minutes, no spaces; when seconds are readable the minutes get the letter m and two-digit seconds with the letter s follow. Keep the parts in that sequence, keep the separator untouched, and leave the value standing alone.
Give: 11h56
